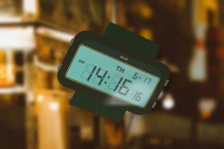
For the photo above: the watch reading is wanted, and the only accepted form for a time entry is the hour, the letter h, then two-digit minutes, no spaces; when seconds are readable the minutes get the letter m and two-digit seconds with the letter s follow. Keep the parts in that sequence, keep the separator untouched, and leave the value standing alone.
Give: 14h16m16s
